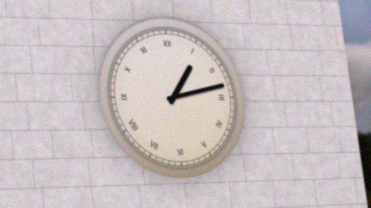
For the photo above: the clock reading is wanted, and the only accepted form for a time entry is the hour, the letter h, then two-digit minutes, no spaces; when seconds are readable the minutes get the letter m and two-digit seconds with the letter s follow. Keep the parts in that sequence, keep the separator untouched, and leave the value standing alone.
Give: 1h13
